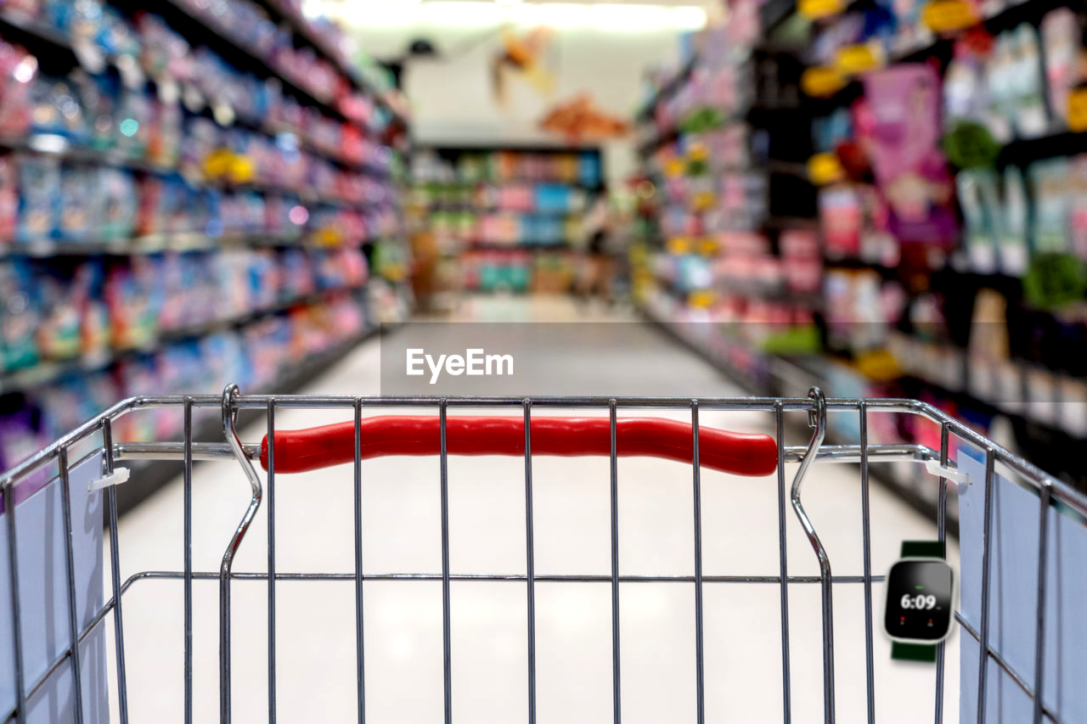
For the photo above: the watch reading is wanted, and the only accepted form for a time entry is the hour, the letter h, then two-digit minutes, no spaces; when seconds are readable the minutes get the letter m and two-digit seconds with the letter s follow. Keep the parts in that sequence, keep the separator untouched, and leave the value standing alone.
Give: 6h09
